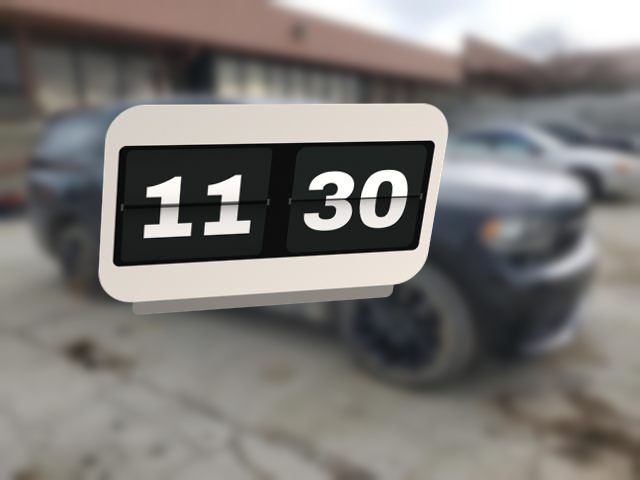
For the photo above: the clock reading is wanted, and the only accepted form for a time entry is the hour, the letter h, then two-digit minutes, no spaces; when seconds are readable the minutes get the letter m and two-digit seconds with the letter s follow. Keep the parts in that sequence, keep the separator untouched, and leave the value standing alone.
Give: 11h30
